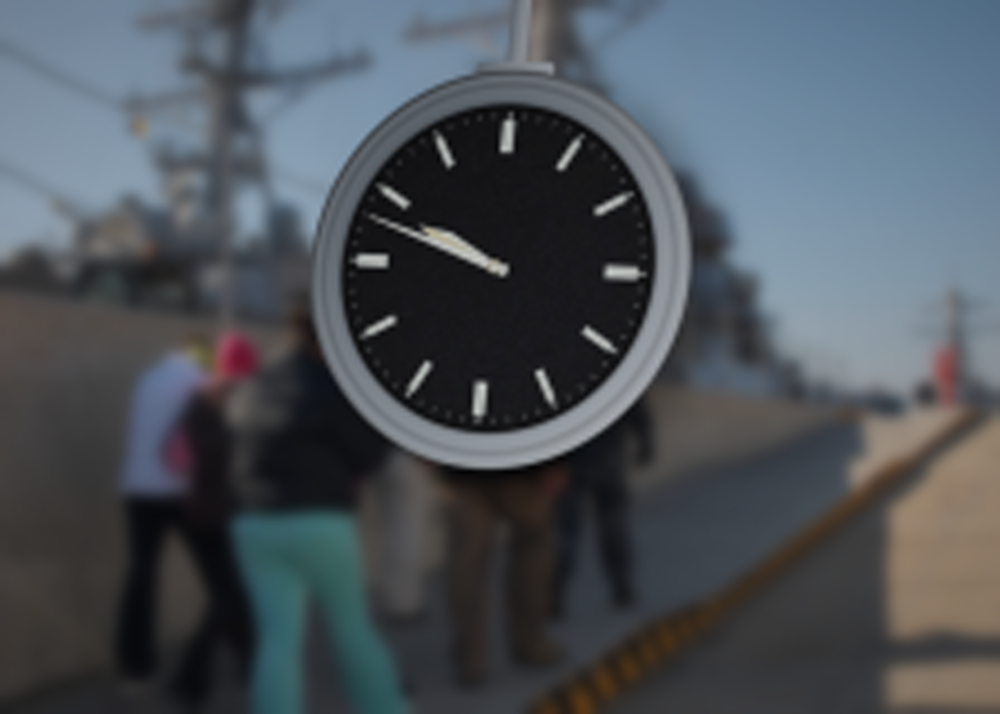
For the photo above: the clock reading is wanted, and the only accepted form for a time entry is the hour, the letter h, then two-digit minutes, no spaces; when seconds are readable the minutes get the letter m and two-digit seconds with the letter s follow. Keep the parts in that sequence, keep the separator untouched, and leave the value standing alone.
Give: 9h48
